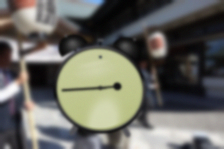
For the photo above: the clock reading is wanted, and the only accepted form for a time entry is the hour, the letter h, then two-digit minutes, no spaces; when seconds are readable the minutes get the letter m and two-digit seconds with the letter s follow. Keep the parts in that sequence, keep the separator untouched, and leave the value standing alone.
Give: 2h44
